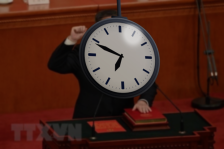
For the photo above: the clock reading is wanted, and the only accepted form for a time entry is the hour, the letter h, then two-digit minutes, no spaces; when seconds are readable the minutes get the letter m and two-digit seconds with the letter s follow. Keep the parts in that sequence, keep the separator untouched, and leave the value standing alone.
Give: 6h49
